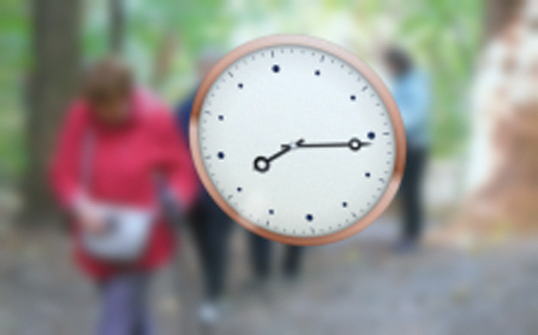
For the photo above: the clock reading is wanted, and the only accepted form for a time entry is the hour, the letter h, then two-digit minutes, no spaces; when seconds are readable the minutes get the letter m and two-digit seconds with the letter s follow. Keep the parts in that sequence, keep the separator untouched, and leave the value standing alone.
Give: 8h16
